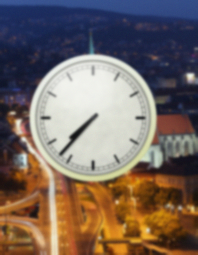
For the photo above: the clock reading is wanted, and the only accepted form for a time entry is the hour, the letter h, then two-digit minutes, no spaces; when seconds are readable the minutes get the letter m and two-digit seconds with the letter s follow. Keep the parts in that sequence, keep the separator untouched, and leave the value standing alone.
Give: 7h37
